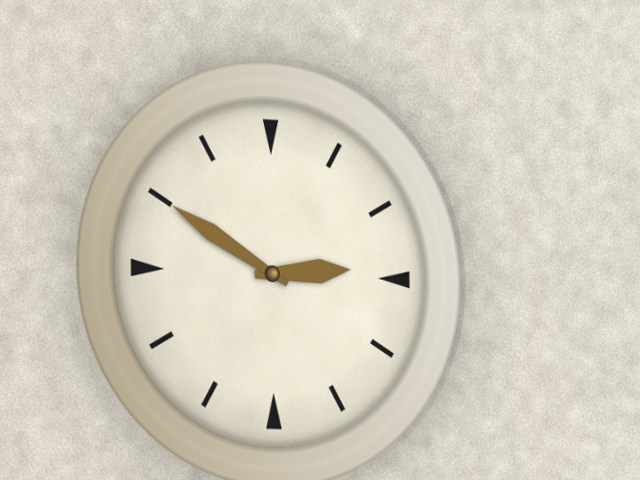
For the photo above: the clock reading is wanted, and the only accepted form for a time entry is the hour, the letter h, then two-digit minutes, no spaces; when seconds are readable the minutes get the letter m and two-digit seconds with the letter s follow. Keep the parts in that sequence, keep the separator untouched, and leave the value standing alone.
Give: 2h50
